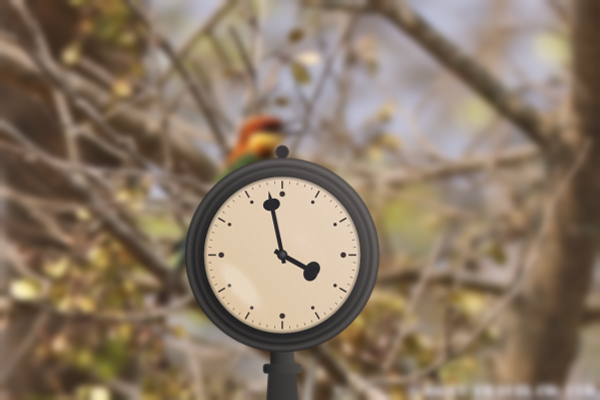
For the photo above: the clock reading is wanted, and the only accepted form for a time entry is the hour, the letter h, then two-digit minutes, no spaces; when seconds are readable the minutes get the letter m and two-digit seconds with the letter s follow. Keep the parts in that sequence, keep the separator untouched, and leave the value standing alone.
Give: 3h58
